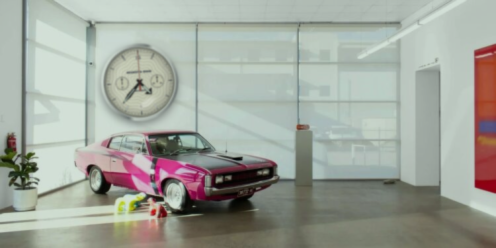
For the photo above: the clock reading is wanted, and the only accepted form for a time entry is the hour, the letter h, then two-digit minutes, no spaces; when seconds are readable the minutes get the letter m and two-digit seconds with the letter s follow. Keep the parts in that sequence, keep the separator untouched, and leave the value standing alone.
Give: 4h37
